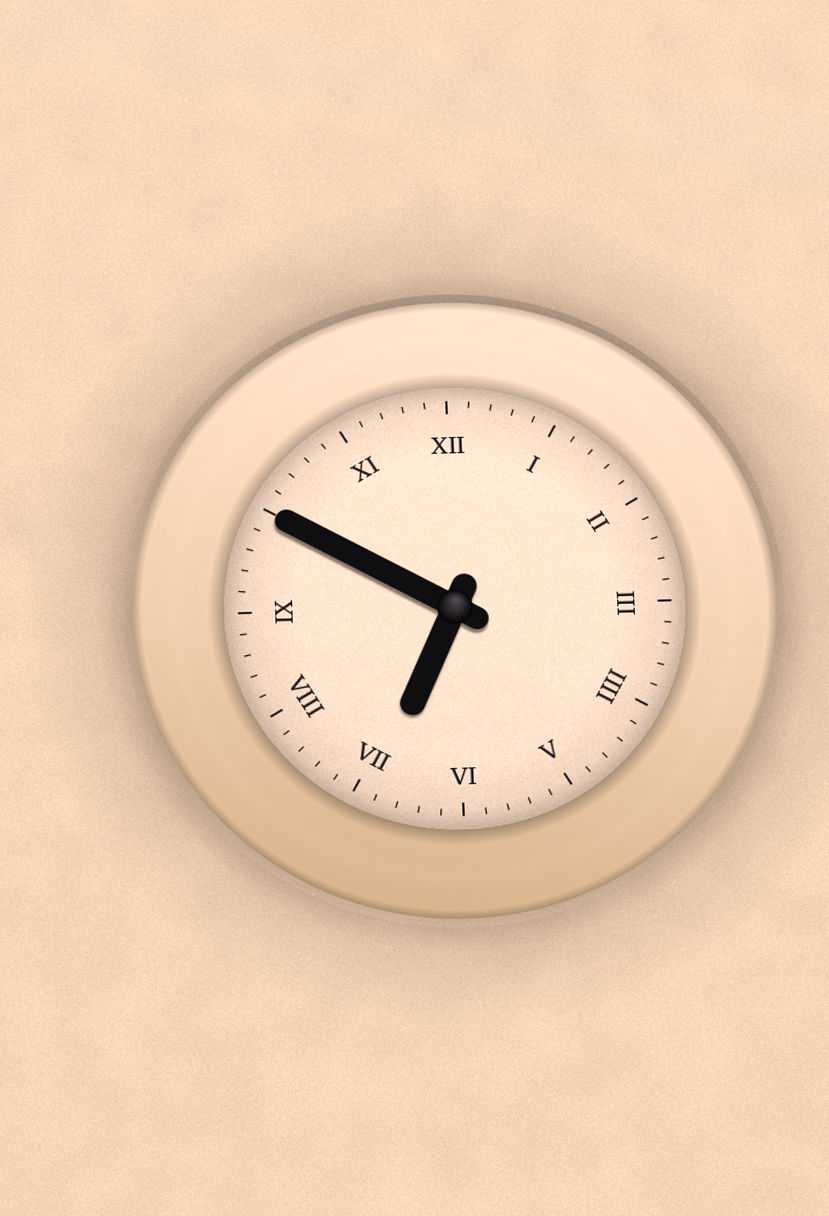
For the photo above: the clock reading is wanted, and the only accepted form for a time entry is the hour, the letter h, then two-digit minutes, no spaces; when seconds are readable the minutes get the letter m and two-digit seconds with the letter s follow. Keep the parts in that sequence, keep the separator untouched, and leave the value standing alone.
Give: 6h50
